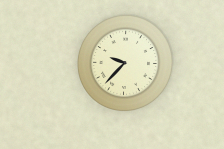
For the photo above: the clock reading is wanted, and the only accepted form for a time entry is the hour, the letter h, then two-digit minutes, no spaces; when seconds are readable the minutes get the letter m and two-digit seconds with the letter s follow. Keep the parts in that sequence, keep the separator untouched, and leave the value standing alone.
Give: 9h37
